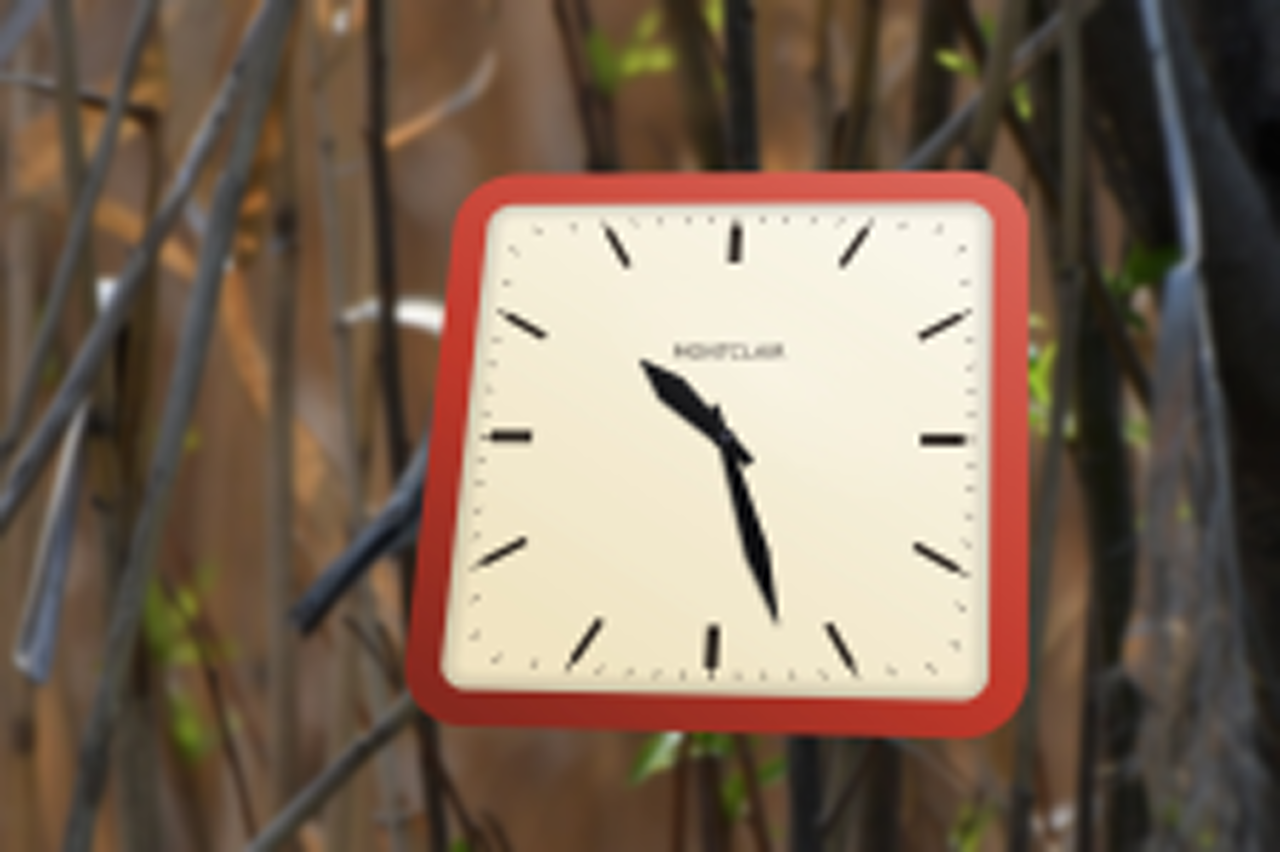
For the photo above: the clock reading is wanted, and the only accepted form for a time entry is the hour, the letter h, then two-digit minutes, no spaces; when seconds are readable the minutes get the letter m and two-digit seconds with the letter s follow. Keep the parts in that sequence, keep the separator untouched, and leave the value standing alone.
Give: 10h27
